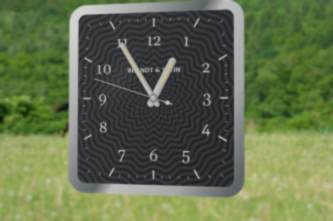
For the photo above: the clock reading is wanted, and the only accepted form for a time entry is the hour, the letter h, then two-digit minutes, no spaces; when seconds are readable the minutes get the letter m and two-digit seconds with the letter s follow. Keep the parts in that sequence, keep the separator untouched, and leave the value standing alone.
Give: 12h54m48s
